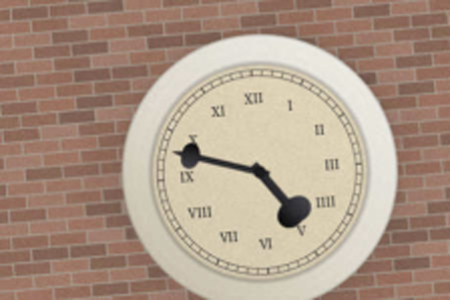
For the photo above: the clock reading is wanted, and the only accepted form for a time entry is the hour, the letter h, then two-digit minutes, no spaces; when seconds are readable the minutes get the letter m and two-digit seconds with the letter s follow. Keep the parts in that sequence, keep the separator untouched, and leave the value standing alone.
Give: 4h48
